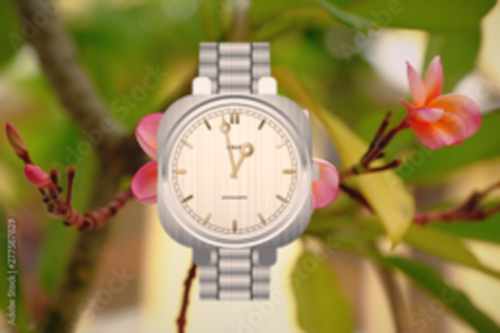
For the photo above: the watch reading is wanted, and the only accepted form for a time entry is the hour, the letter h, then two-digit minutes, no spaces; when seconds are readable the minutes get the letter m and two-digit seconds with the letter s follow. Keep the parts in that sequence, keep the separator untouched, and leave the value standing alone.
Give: 12h58
